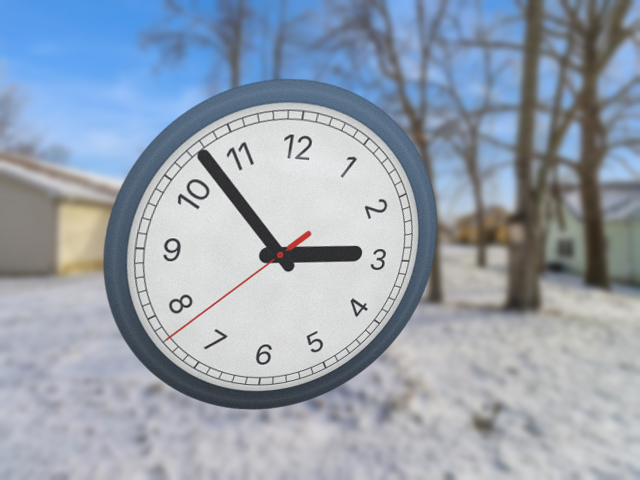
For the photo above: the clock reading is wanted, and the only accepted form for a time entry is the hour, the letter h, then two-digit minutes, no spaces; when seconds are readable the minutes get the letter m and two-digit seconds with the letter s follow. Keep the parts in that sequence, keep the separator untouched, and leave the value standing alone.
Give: 2h52m38s
